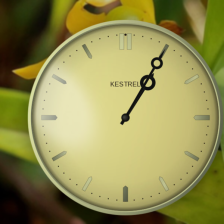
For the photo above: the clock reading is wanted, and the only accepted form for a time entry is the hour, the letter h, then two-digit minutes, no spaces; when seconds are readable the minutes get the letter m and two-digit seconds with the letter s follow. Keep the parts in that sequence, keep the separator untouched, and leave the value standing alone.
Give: 1h05
